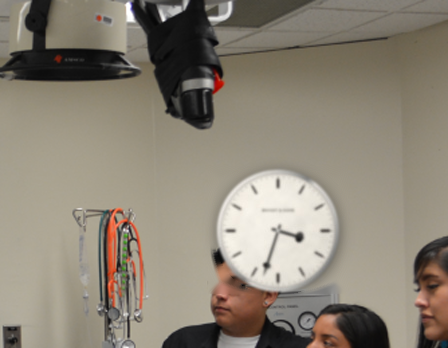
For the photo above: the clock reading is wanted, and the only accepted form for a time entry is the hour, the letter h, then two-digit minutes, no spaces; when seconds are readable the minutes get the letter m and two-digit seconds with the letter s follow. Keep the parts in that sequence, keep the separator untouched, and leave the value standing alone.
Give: 3h33
